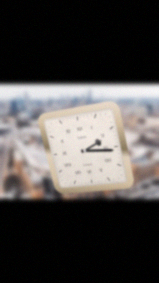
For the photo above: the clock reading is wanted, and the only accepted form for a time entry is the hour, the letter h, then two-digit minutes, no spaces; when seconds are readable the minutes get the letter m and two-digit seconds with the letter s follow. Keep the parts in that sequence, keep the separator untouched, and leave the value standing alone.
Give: 2h16
